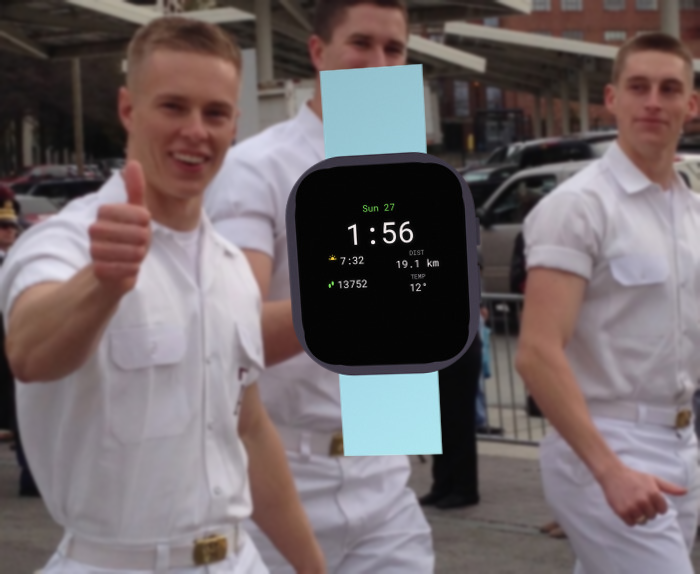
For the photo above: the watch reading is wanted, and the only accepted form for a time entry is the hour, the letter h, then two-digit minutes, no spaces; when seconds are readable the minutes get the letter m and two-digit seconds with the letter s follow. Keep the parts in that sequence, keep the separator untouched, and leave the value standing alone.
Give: 1h56
